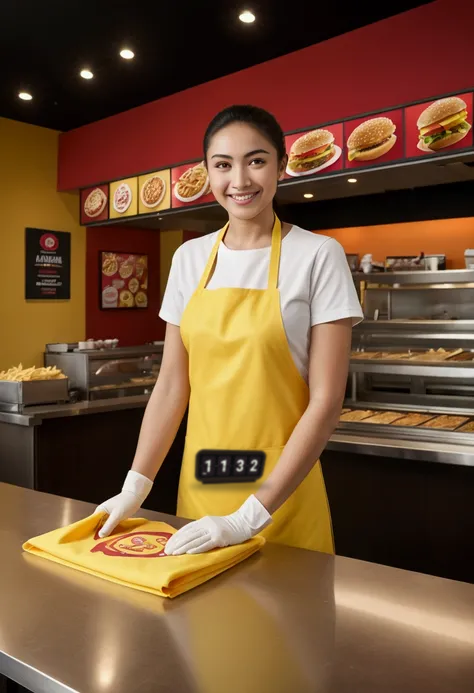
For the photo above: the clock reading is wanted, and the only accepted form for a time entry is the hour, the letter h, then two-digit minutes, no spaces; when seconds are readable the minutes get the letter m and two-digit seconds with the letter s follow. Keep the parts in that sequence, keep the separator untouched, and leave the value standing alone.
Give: 11h32
